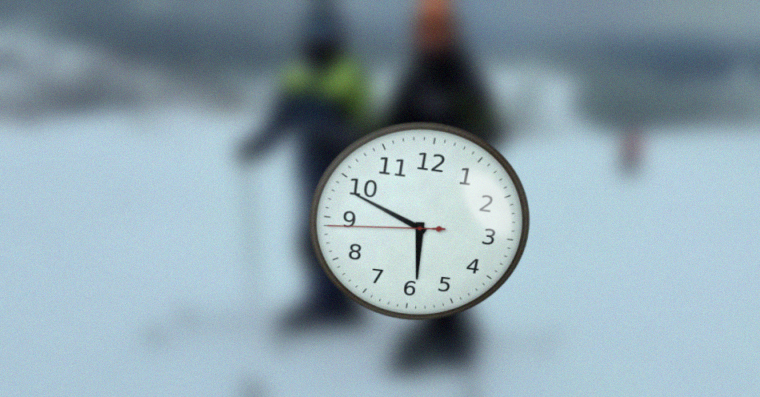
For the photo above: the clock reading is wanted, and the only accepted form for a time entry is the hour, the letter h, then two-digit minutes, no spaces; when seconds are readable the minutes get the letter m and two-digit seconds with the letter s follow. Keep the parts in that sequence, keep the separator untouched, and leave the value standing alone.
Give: 5h48m44s
